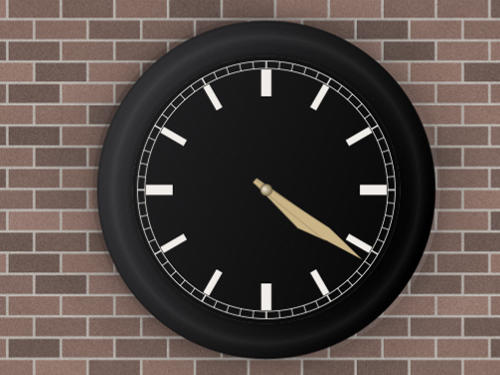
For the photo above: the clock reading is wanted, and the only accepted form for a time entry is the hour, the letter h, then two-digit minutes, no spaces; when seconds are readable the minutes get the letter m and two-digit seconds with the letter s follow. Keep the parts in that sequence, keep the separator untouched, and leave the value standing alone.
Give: 4h21
